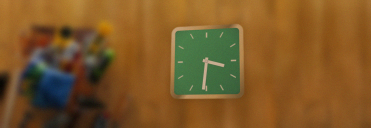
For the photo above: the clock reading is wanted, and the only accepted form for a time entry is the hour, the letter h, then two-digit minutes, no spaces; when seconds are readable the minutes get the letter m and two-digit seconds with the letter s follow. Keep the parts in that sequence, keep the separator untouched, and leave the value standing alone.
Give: 3h31
